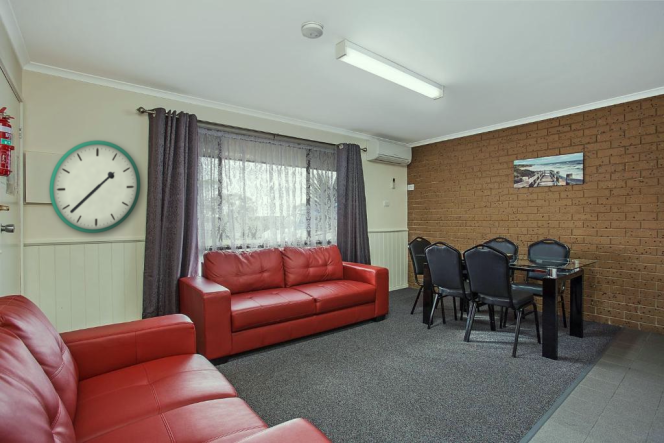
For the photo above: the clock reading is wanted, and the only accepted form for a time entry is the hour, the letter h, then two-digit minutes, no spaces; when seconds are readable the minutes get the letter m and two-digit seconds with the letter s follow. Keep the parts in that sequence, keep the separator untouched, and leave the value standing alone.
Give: 1h38
